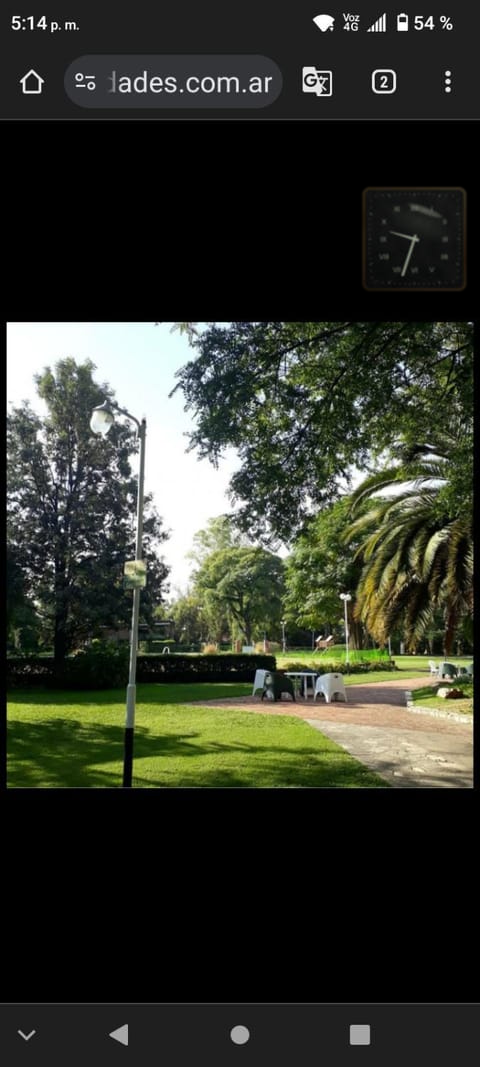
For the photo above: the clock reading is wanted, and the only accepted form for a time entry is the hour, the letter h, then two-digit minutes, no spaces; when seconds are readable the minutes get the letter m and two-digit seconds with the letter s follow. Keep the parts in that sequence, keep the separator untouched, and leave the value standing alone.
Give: 9h33
